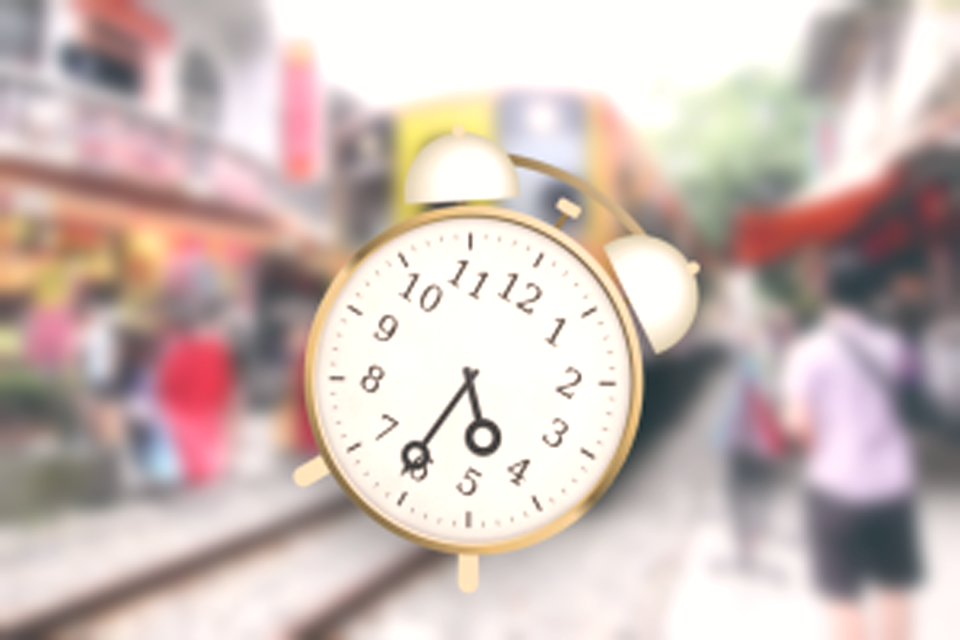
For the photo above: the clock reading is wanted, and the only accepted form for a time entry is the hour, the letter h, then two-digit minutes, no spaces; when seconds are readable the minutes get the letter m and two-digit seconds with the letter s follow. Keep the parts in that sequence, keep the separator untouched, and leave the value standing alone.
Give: 4h31
